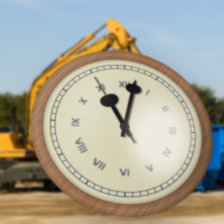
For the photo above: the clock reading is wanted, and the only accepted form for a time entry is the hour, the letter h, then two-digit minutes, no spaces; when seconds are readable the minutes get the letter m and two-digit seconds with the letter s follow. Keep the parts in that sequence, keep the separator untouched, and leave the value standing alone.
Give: 11h01m55s
